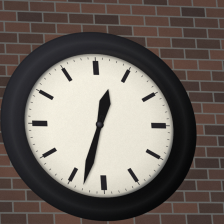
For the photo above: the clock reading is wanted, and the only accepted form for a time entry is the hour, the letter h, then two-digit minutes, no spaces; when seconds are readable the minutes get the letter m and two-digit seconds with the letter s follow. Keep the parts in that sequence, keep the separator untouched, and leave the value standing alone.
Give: 12h33
